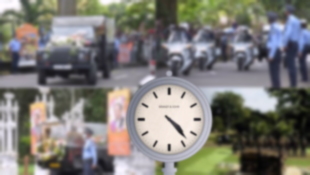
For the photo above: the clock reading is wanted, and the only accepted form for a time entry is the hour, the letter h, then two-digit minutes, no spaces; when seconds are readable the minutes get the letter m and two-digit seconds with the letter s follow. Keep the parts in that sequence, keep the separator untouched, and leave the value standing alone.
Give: 4h23
